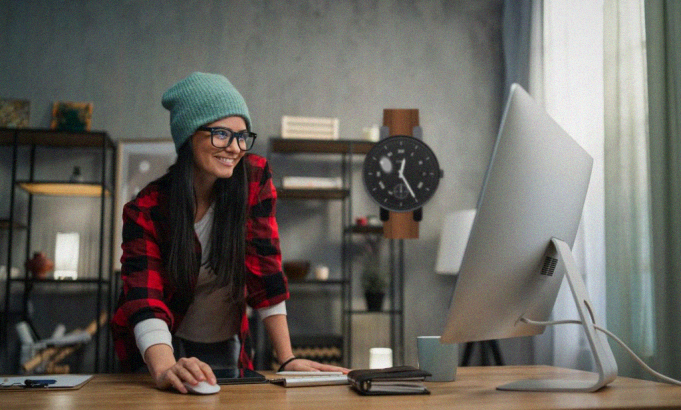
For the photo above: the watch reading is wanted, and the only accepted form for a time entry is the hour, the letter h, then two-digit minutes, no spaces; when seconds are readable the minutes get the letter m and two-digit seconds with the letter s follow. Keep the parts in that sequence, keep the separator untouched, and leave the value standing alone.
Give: 12h25
